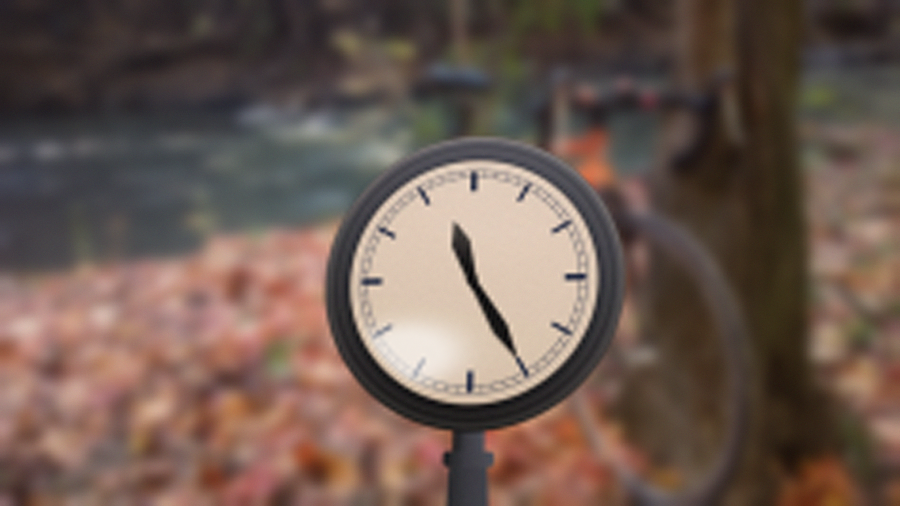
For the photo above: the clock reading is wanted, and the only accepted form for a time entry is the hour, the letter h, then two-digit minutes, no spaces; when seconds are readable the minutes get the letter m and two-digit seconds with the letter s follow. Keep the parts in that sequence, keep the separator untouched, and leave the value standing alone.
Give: 11h25
